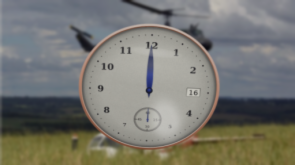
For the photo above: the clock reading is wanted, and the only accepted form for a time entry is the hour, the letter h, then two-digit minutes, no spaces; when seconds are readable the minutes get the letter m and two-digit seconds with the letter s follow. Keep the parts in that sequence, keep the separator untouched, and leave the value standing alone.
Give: 12h00
